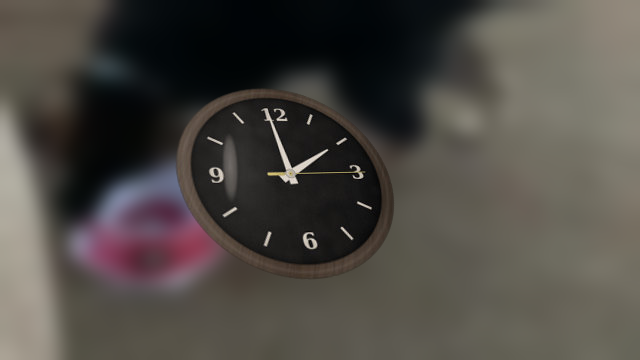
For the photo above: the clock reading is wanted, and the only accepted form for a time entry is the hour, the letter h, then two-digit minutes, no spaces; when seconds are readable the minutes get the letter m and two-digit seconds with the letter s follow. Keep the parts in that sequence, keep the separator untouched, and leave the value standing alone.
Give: 1h59m15s
